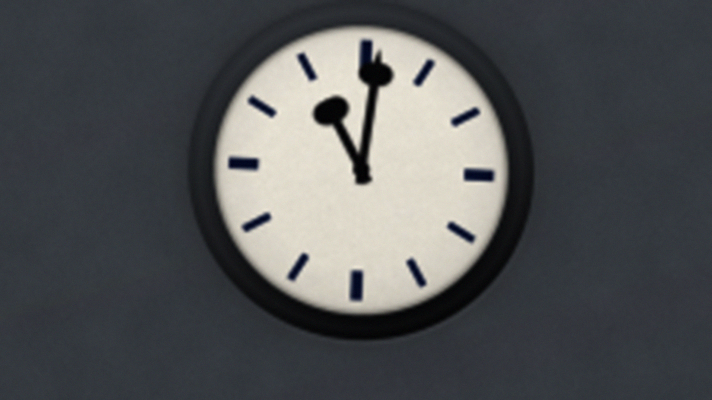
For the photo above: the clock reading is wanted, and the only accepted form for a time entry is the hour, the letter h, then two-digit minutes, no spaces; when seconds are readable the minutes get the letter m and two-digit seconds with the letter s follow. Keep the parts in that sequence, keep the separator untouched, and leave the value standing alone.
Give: 11h01
